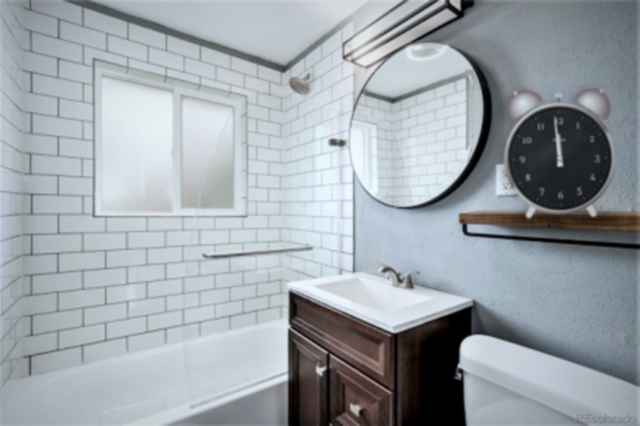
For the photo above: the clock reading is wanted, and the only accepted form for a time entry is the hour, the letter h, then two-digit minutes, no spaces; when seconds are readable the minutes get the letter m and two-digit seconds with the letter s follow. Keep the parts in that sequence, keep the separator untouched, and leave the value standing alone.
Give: 11h59
